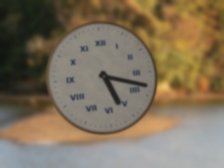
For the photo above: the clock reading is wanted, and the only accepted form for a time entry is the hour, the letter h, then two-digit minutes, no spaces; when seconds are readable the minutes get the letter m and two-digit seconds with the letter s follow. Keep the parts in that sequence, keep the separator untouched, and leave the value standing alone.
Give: 5h18
